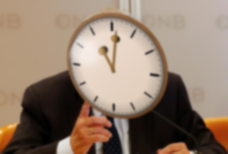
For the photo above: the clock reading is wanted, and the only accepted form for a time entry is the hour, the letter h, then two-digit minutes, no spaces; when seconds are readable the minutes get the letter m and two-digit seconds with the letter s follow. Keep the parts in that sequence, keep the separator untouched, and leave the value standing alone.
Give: 11h01
